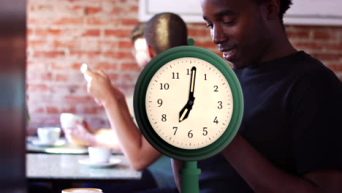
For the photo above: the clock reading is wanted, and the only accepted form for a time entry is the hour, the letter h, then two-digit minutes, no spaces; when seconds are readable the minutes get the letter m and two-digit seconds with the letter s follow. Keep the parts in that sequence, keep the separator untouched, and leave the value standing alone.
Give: 7h01
